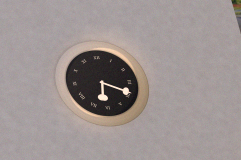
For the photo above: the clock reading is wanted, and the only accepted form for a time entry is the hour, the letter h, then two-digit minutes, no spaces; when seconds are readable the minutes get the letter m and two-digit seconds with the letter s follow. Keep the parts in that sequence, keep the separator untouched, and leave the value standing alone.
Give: 6h19
